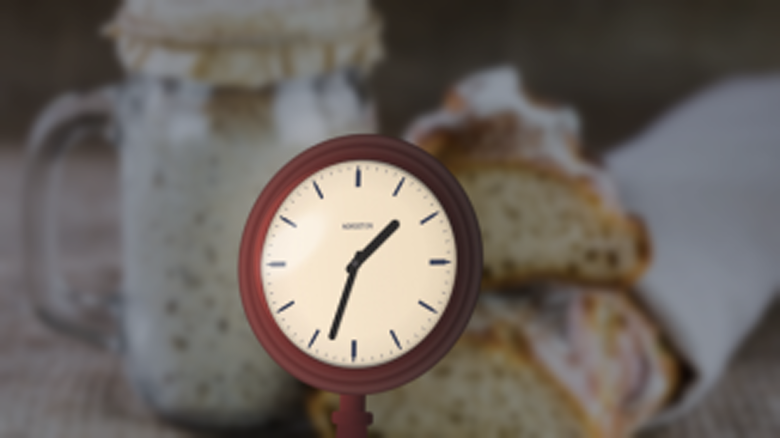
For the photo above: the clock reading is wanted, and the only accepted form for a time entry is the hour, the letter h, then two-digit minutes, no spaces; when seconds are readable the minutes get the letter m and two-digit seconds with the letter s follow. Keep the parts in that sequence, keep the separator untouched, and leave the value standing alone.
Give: 1h33
